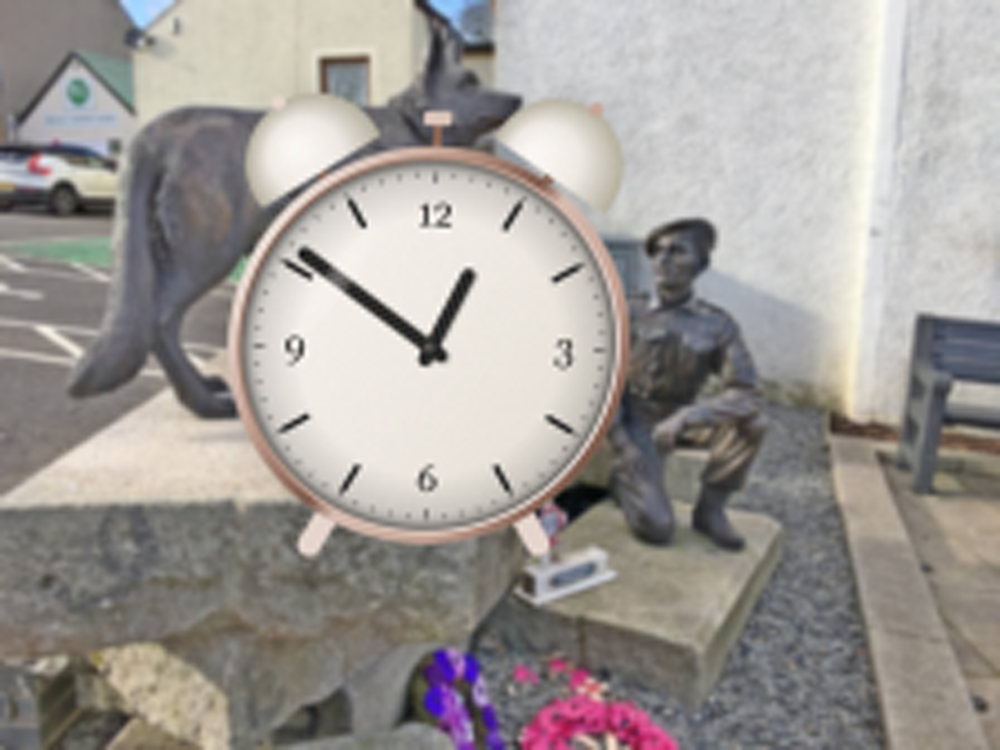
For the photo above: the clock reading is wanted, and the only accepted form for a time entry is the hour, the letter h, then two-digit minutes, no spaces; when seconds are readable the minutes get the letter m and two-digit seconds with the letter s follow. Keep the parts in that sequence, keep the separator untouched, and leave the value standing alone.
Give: 12h51
